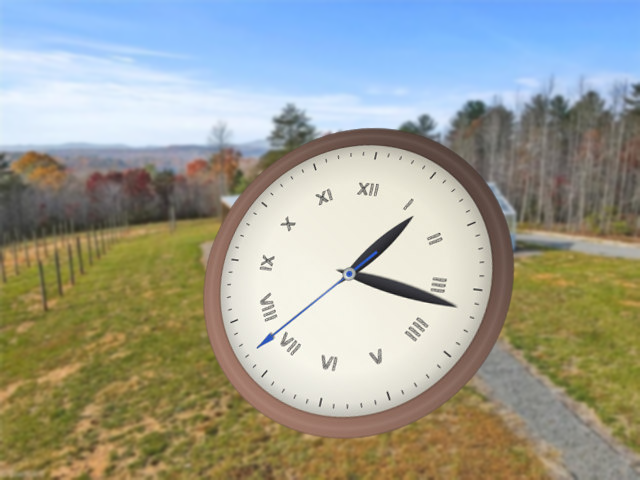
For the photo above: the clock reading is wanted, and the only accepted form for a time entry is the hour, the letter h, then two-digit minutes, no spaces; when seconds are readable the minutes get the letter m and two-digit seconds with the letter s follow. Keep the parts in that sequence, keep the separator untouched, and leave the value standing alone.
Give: 1h16m37s
